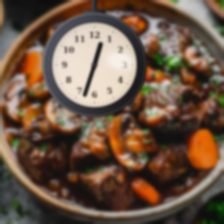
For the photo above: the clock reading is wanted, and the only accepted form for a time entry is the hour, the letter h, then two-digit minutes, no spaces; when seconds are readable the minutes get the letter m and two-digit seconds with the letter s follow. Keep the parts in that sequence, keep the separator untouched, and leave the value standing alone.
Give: 12h33
